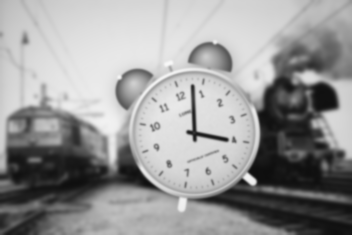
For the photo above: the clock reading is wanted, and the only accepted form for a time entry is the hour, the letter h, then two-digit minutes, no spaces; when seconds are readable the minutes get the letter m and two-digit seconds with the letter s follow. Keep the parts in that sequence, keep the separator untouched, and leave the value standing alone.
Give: 4h03
